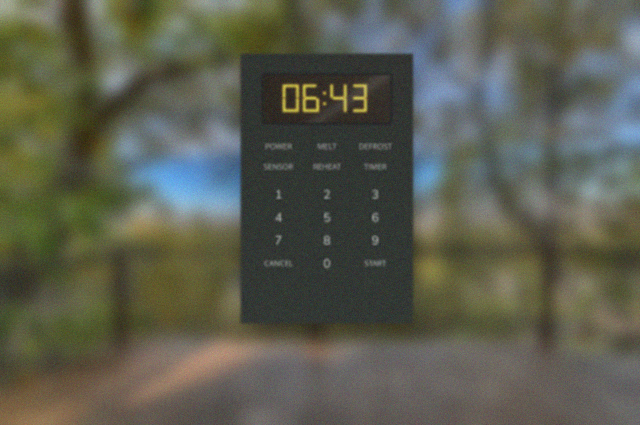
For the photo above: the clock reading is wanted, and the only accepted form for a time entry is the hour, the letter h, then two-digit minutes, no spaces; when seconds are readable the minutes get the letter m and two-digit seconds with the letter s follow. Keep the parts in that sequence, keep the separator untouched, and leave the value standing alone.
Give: 6h43
